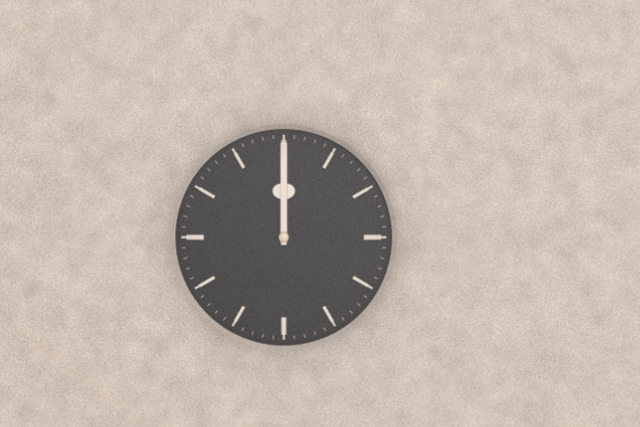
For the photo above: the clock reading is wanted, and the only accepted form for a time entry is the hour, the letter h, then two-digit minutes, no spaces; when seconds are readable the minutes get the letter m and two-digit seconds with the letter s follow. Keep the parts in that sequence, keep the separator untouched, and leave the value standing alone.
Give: 12h00
